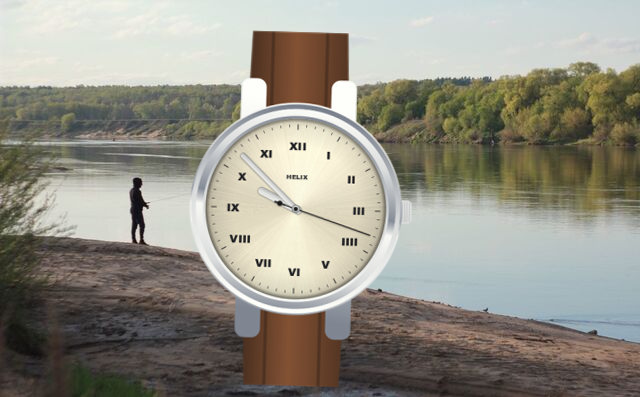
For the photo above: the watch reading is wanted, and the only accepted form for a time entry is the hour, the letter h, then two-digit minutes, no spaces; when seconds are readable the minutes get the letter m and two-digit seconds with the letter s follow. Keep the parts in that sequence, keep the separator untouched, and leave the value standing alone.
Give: 9h52m18s
